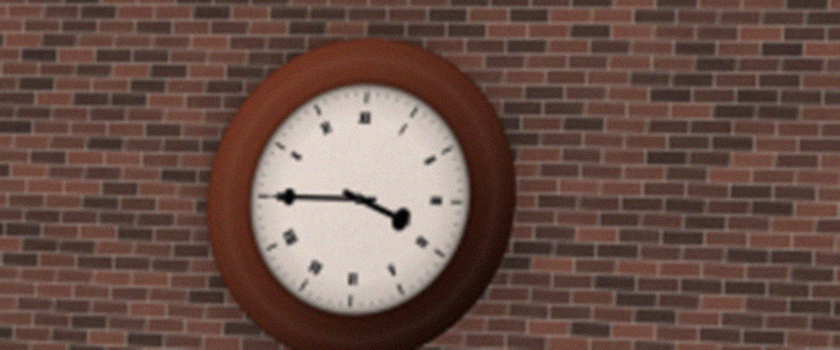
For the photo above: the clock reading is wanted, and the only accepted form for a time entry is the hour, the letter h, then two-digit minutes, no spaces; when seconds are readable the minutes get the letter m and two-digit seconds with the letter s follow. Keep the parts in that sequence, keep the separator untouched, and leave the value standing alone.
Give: 3h45
